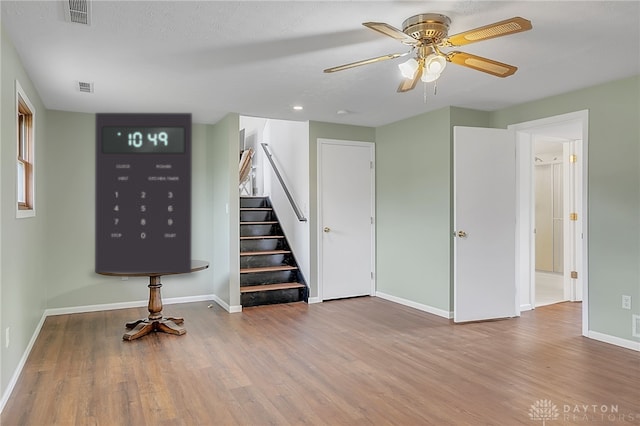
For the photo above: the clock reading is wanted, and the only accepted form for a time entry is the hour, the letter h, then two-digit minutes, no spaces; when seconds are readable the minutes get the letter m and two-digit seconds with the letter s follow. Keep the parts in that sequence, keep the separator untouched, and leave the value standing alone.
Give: 10h49
